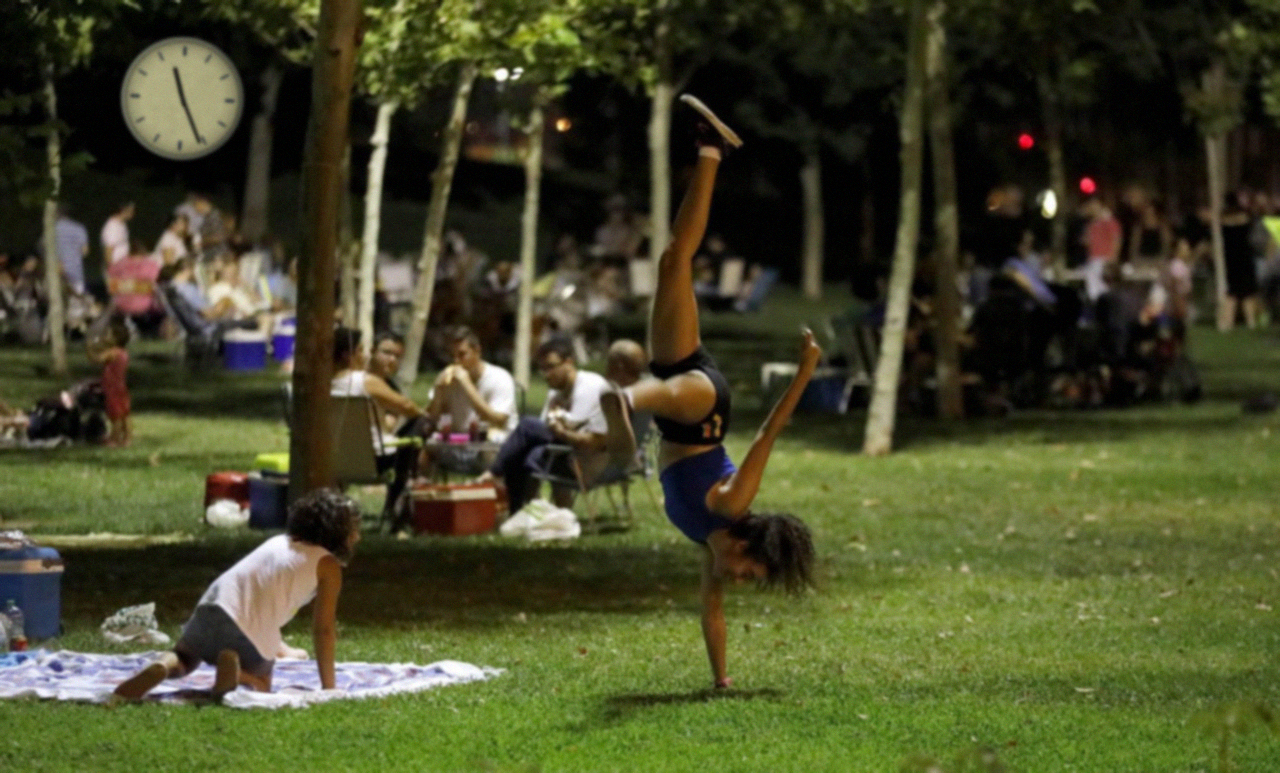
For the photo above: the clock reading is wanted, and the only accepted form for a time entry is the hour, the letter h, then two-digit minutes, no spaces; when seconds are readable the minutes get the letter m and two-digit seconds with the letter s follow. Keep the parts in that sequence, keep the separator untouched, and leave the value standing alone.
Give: 11h26
